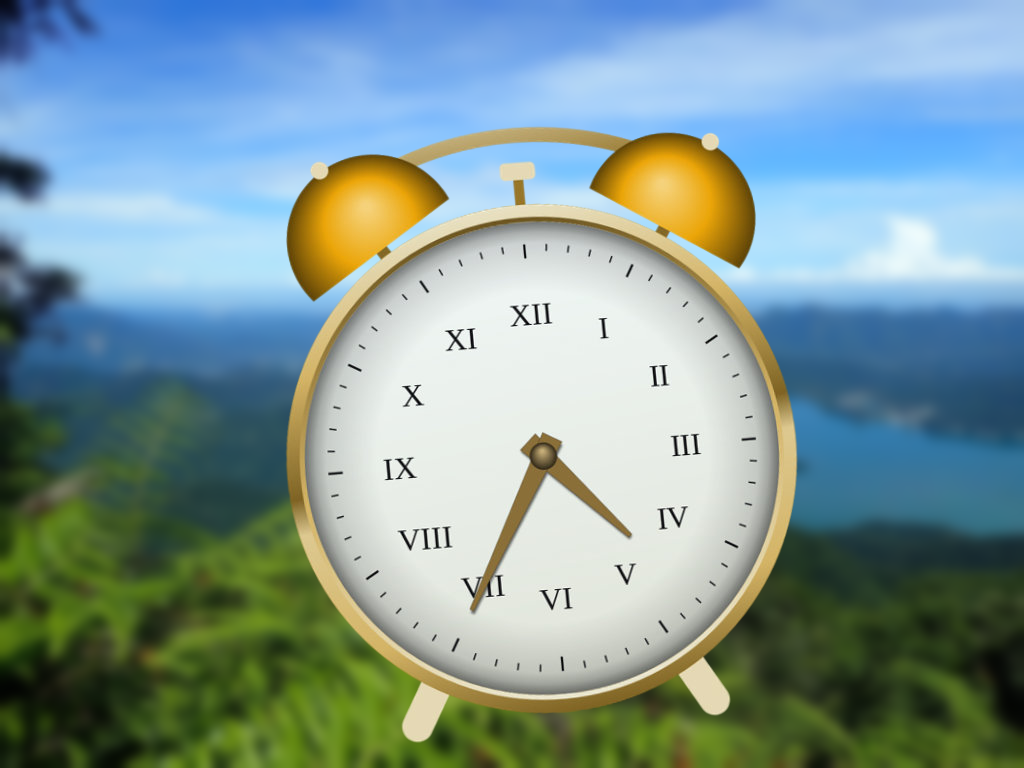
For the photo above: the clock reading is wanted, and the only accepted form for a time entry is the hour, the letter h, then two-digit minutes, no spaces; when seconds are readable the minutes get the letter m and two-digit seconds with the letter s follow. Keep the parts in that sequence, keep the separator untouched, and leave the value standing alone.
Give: 4h35
